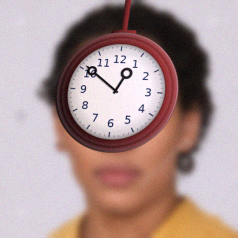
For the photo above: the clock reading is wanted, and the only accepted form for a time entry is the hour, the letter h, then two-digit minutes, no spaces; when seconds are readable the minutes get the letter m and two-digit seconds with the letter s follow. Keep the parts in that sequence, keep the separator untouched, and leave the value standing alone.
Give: 12h51
